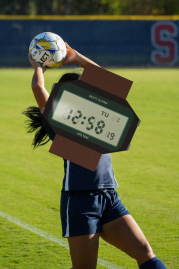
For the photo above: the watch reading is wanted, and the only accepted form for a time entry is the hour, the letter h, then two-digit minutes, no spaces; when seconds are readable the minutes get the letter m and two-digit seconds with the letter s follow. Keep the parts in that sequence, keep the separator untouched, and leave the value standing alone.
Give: 12h58m19s
